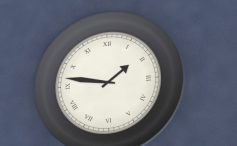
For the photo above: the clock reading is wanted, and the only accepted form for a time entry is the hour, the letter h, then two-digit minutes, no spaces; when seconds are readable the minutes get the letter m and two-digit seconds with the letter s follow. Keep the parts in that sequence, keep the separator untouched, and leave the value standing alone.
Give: 1h47
